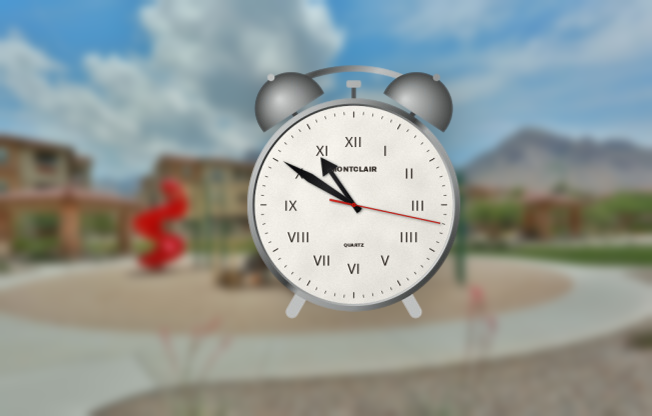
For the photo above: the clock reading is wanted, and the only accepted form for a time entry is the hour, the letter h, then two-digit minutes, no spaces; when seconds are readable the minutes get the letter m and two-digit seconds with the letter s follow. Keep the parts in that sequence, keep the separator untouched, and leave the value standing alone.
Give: 10h50m17s
